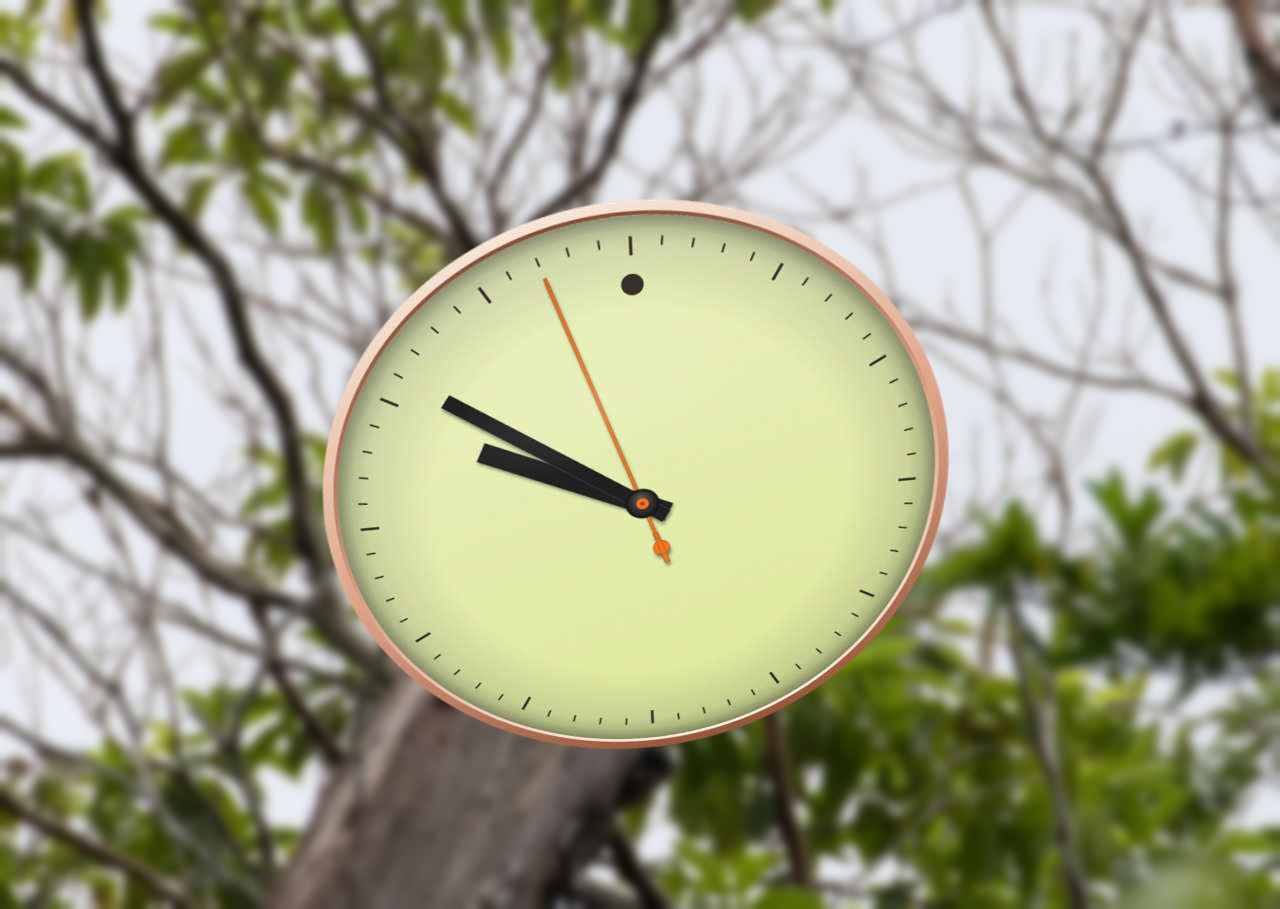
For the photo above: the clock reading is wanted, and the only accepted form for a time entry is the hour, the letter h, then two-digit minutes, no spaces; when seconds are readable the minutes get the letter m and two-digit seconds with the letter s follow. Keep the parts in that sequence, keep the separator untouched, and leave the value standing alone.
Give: 9h50m57s
